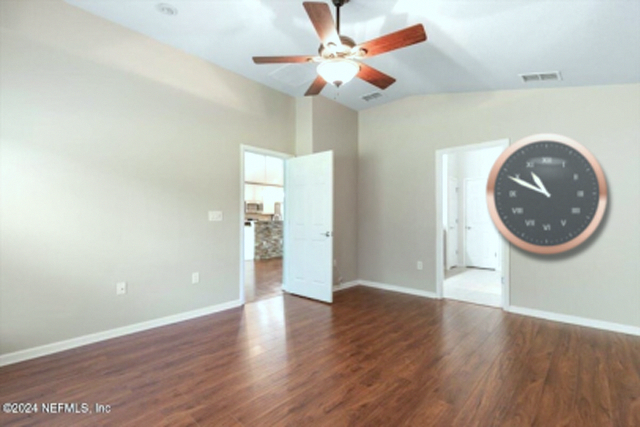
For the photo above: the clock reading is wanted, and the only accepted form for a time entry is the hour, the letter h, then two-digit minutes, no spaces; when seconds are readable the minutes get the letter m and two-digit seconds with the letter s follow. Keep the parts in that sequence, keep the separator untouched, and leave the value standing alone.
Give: 10h49
